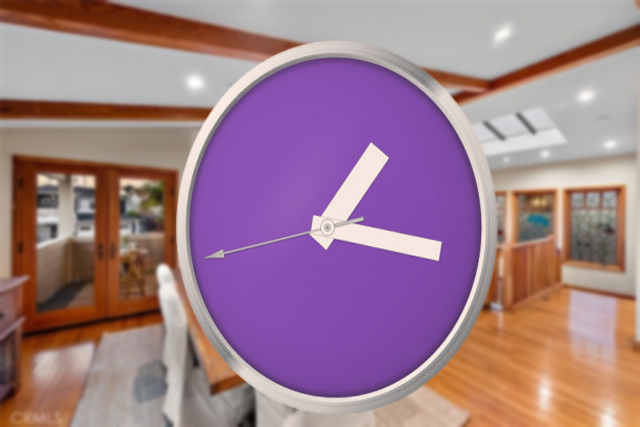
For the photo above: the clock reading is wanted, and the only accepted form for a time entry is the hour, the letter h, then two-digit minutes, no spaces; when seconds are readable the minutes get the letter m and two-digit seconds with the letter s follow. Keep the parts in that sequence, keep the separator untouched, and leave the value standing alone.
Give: 1h16m43s
